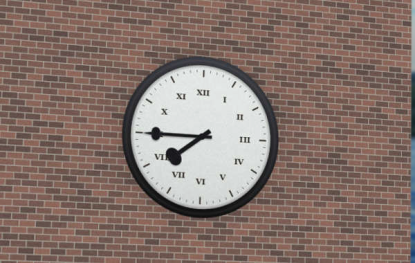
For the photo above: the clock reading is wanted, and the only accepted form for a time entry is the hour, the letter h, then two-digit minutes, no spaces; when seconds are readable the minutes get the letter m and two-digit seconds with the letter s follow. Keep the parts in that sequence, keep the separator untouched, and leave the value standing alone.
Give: 7h45
